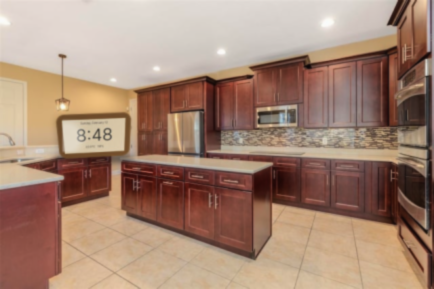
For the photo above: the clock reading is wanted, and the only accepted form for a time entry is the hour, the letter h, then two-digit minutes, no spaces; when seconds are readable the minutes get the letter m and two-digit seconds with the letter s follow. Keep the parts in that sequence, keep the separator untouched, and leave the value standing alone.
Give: 8h48
